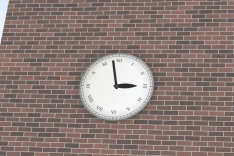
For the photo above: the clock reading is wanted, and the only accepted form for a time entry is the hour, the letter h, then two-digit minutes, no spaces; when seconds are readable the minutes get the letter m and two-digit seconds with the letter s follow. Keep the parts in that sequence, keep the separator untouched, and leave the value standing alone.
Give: 2h58
